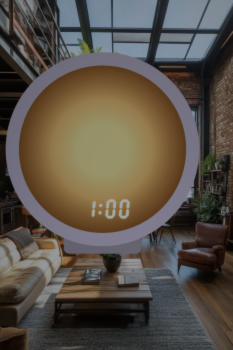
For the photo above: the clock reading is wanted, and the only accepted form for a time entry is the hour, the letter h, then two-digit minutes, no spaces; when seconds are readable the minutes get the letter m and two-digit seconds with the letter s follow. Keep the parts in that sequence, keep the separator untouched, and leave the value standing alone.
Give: 1h00
